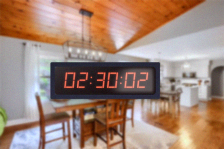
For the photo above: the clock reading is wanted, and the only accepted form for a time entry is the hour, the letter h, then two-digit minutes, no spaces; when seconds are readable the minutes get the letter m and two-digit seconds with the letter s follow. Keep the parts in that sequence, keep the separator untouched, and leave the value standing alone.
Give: 2h30m02s
